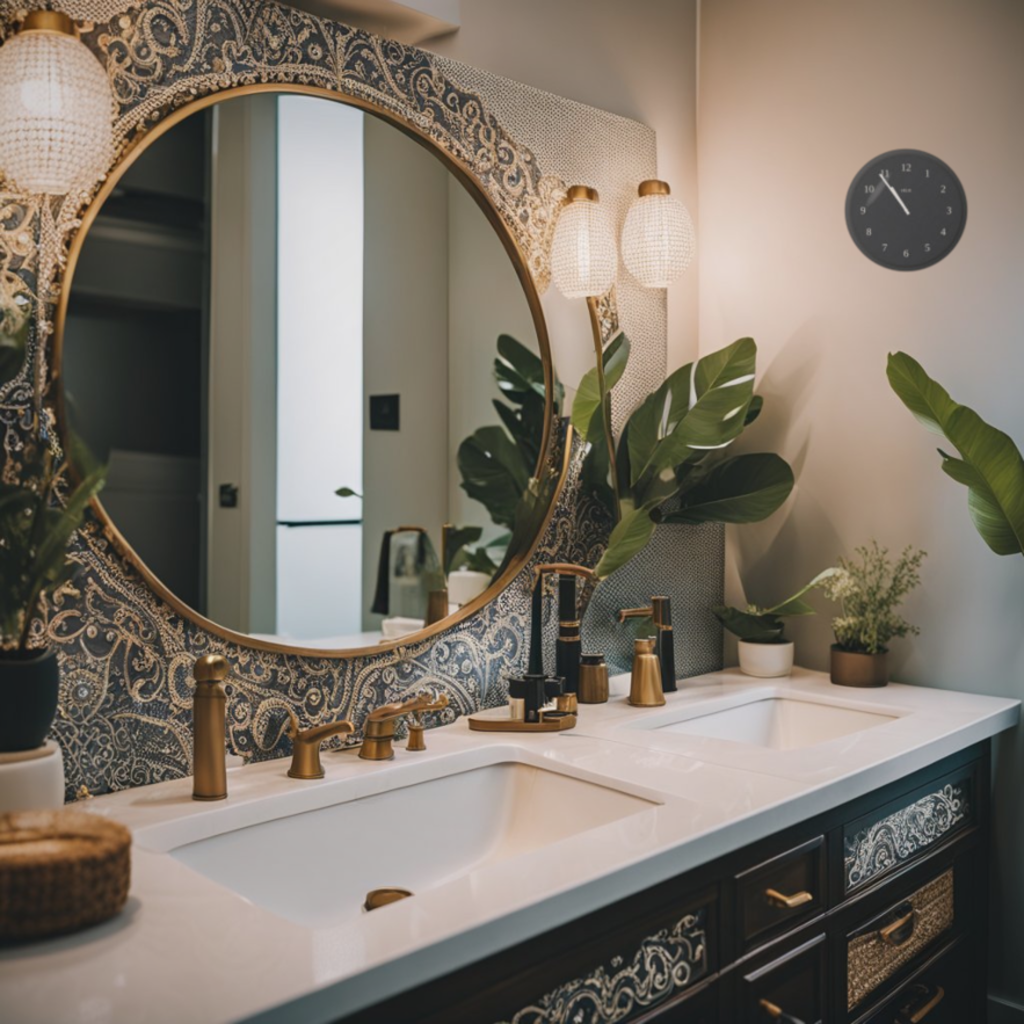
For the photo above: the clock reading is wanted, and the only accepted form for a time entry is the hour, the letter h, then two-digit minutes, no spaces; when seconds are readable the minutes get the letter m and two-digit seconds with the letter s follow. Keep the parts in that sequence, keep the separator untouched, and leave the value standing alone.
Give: 10h54
